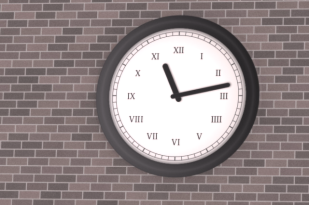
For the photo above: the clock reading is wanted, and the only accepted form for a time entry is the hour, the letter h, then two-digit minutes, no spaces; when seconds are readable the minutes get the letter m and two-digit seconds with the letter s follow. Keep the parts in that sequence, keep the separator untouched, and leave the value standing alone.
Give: 11h13
